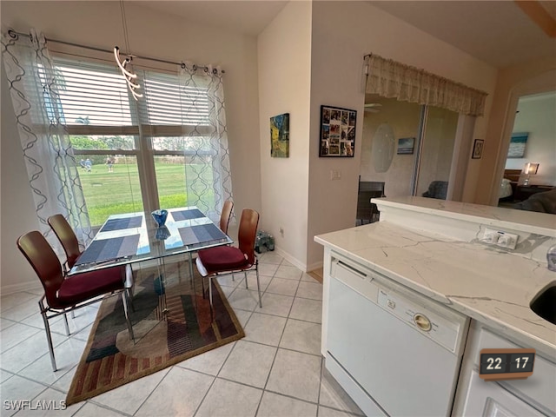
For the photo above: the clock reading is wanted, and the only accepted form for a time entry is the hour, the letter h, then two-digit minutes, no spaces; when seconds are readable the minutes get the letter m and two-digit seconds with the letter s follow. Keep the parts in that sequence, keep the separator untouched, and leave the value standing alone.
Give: 22h17
